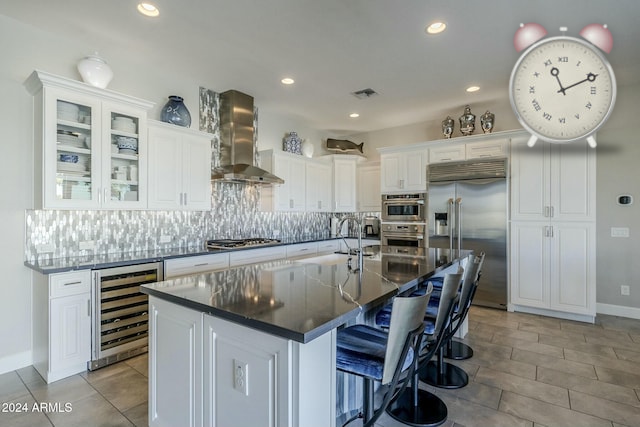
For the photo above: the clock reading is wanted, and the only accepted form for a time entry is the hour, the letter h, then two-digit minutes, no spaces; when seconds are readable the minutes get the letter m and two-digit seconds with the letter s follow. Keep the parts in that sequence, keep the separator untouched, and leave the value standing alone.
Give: 11h11
